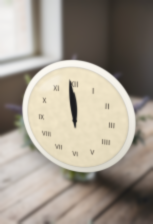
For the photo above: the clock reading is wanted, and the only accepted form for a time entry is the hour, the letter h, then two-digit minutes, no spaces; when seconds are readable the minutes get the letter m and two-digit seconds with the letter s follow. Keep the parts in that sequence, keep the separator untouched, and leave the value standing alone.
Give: 11h59
